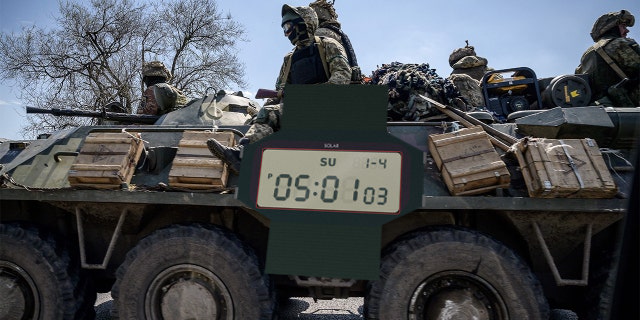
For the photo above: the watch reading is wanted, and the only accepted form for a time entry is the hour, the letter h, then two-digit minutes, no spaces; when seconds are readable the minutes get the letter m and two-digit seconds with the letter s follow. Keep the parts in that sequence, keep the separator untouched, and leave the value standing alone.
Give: 5h01m03s
